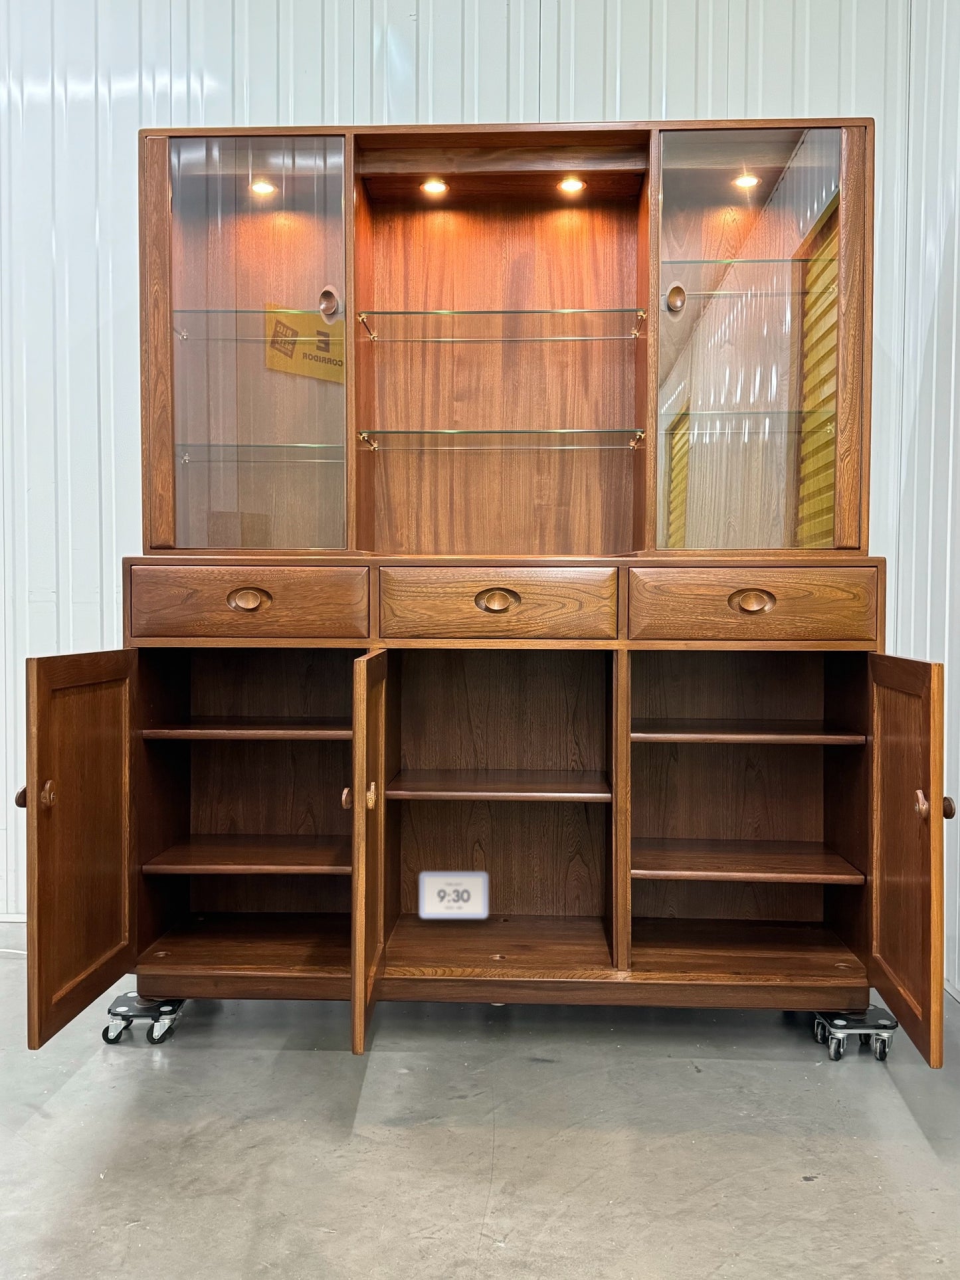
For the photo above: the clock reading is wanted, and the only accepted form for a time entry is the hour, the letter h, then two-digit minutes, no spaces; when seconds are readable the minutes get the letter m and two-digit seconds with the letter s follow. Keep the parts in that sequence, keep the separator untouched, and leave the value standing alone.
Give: 9h30
